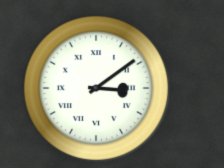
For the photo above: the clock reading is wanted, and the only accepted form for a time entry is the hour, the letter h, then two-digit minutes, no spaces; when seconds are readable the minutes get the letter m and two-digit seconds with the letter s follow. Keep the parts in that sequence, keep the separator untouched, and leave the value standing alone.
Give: 3h09
